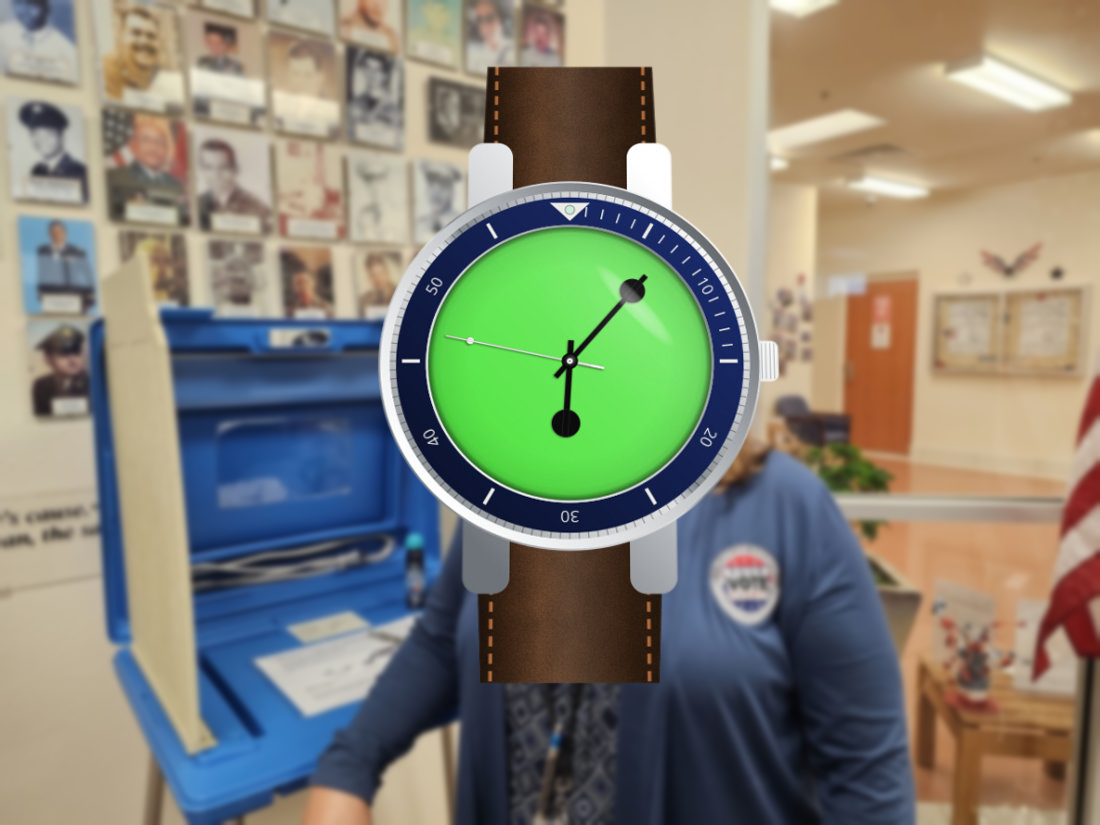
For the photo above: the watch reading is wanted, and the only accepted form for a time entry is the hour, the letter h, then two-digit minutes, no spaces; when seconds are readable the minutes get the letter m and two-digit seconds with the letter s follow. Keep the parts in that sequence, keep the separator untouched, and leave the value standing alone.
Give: 6h06m47s
